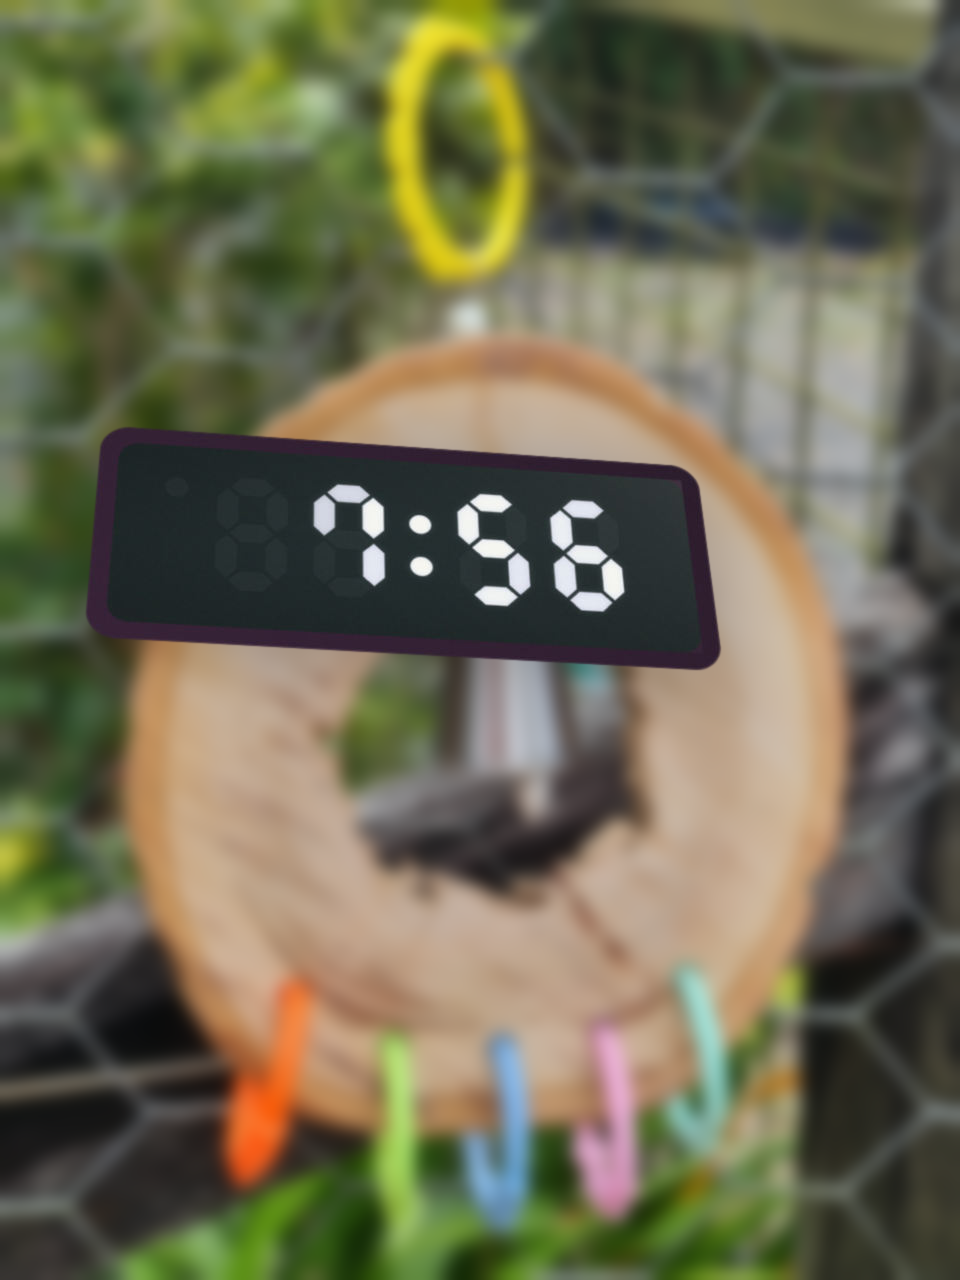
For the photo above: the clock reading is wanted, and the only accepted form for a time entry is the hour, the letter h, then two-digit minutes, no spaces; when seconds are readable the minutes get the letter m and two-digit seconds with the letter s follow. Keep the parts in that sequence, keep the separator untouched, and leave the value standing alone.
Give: 7h56
